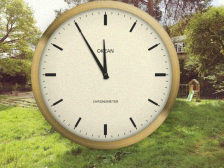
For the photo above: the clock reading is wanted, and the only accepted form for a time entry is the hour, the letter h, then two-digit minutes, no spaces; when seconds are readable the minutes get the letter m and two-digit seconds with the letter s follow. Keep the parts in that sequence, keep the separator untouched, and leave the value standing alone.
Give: 11h55
